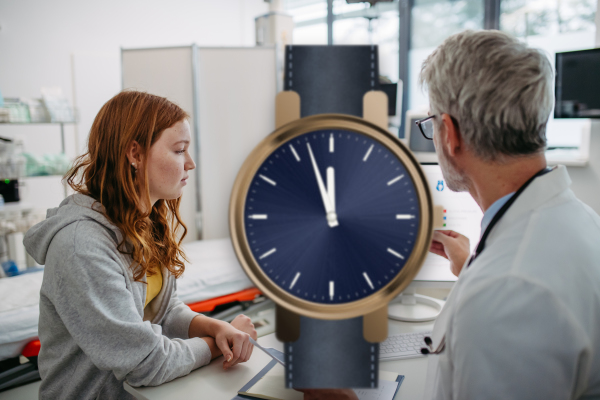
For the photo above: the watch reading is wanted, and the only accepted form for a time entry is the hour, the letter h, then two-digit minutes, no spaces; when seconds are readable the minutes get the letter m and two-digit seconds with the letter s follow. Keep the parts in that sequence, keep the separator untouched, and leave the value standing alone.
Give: 11h57
